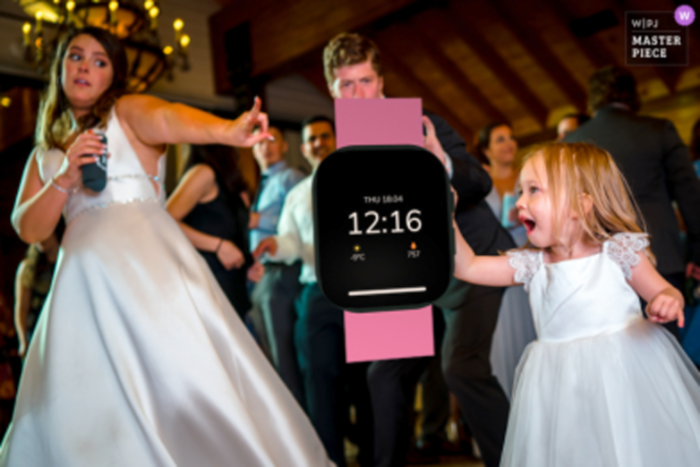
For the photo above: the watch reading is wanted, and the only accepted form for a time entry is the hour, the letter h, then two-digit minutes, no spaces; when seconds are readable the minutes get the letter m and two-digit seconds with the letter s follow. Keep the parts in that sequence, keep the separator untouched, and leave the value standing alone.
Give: 12h16
